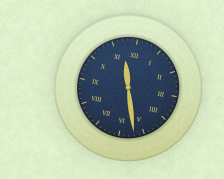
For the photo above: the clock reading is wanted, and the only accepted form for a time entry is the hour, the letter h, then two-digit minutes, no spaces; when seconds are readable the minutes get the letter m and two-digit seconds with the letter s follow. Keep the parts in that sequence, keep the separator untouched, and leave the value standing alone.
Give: 11h27
